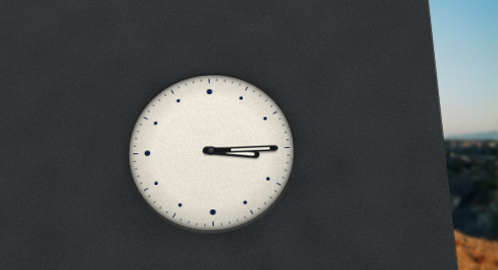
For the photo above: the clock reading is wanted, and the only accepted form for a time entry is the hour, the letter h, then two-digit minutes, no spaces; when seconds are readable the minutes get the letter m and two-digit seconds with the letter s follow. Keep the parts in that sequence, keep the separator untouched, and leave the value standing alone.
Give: 3h15
